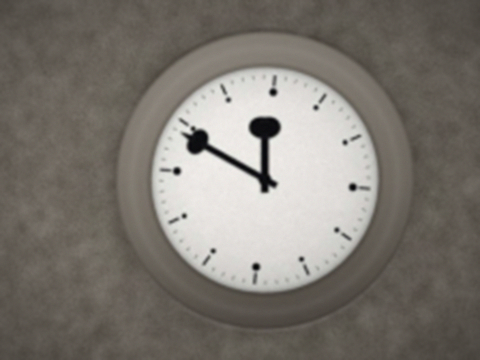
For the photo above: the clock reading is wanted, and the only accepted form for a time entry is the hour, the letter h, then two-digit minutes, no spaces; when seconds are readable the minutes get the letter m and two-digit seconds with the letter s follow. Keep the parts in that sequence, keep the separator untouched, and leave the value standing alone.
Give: 11h49
